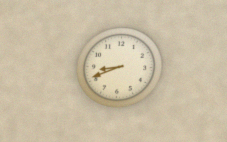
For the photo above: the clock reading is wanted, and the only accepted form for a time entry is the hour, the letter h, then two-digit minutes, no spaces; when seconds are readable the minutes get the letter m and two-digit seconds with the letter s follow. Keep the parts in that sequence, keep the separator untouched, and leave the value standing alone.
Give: 8h41
